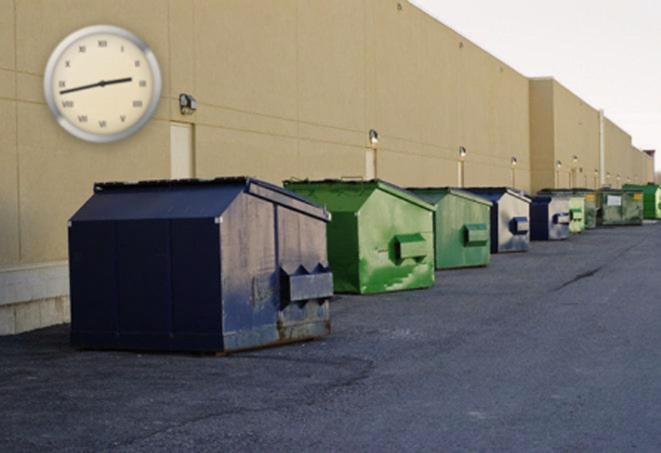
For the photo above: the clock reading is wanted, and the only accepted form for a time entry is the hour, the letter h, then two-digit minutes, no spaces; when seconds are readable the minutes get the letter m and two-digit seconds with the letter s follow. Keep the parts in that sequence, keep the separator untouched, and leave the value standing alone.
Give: 2h43
